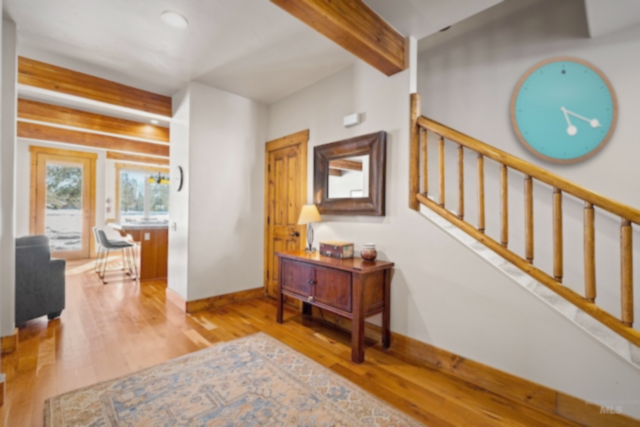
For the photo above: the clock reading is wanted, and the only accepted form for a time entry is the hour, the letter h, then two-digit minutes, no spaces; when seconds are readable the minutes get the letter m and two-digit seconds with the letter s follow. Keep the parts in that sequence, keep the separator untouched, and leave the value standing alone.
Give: 5h19
